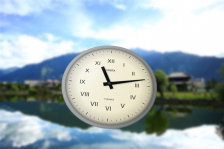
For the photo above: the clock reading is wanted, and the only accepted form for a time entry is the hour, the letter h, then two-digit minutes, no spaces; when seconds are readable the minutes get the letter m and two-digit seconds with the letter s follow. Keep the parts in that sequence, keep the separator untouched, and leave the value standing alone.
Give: 11h13
